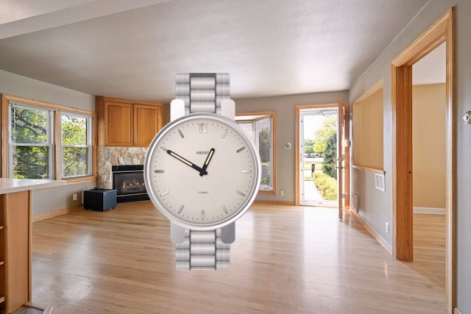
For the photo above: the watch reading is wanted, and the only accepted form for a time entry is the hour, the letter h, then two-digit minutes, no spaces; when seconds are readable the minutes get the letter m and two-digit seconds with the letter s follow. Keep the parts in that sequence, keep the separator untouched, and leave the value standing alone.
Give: 12h50
